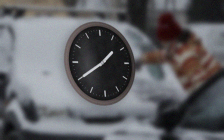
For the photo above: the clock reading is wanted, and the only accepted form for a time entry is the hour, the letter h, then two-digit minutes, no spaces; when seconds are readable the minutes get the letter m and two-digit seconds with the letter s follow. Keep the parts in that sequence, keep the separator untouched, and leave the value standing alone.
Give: 1h40
